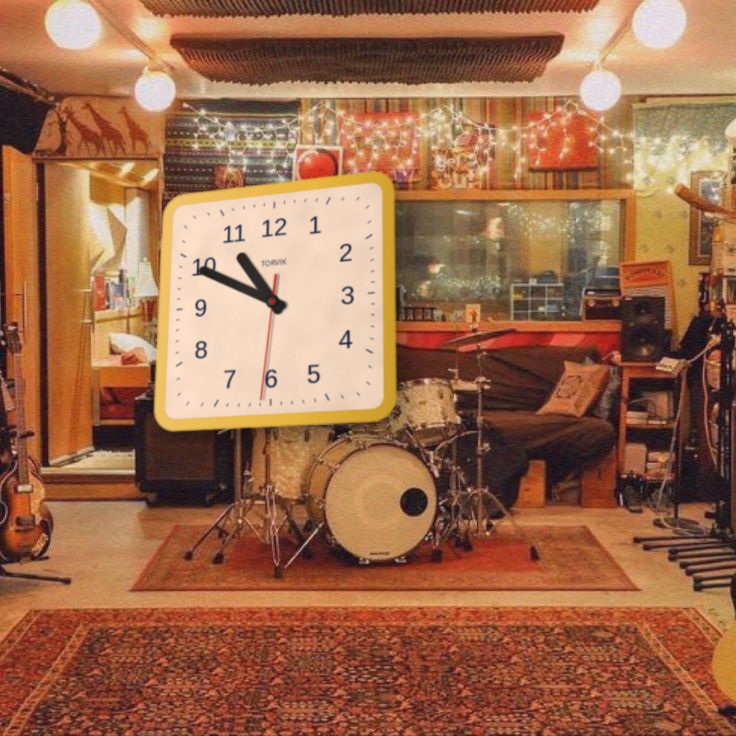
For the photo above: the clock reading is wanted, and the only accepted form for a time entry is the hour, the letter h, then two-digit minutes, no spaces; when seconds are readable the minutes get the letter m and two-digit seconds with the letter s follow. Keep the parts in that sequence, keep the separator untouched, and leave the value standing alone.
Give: 10h49m31s
